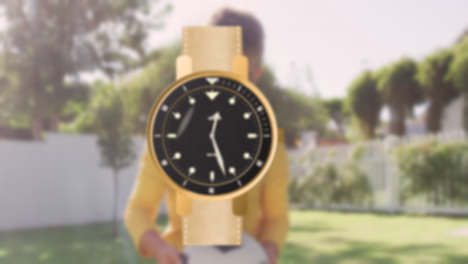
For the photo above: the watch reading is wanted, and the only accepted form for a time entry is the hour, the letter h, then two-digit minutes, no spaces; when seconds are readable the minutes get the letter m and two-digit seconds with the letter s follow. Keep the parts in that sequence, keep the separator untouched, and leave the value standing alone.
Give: 12h27
